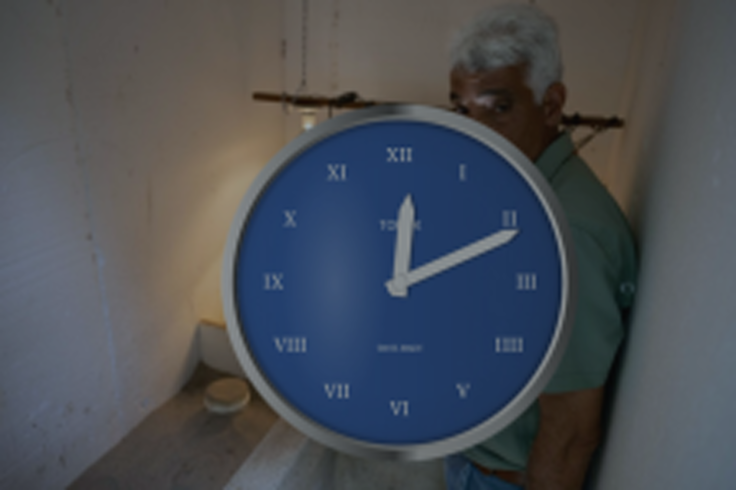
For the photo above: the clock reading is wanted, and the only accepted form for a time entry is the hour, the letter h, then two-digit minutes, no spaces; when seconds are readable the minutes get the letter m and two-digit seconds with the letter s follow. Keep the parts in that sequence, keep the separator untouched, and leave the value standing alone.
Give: 12h11
